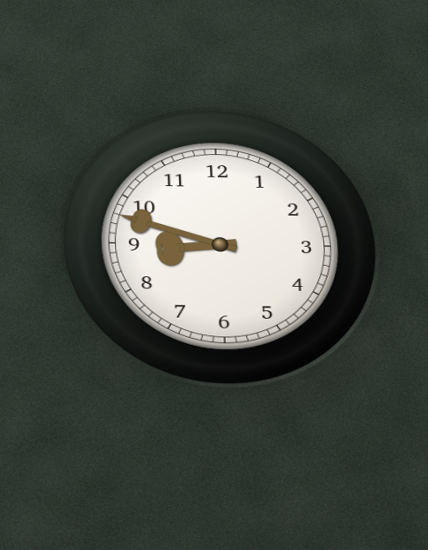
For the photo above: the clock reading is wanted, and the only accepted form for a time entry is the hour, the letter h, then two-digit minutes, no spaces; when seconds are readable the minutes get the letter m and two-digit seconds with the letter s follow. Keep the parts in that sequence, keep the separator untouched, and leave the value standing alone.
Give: 8h48
